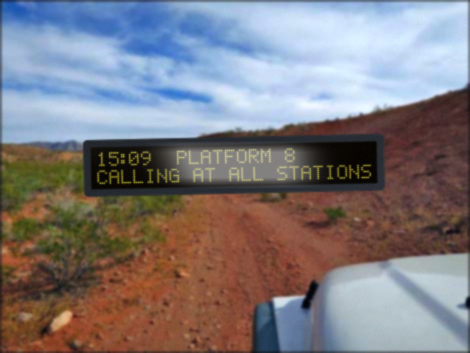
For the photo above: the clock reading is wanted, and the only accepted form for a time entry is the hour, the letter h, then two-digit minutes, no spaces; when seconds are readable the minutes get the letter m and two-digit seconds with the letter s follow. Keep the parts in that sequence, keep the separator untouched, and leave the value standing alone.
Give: 15h09
